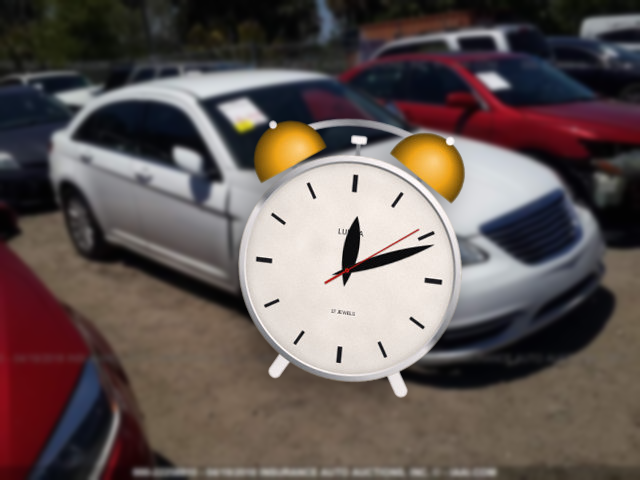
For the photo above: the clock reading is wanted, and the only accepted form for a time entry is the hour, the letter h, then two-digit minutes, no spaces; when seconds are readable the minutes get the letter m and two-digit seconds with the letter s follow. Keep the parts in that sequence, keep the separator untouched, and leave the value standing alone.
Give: 12h11m09s
